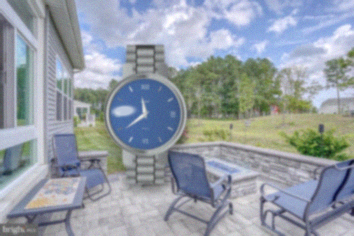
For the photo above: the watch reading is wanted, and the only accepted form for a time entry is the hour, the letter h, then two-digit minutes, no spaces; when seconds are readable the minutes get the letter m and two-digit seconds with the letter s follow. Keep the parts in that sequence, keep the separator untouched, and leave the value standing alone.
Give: 11h39
